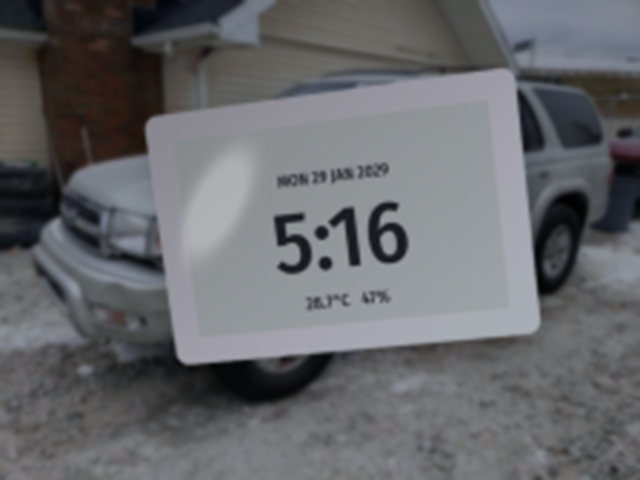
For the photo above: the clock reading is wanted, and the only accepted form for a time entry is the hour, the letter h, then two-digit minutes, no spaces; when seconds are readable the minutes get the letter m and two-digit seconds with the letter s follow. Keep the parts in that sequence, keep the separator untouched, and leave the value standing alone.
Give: 5h16
